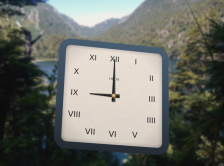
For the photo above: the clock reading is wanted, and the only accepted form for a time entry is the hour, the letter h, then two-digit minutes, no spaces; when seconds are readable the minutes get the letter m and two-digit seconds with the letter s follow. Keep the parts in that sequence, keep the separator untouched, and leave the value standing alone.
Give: 9h00
